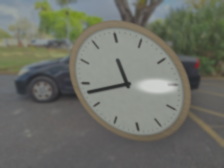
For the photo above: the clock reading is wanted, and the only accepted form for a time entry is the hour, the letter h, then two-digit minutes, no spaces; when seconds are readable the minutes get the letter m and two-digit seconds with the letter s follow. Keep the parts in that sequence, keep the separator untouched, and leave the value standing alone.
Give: 11h43
